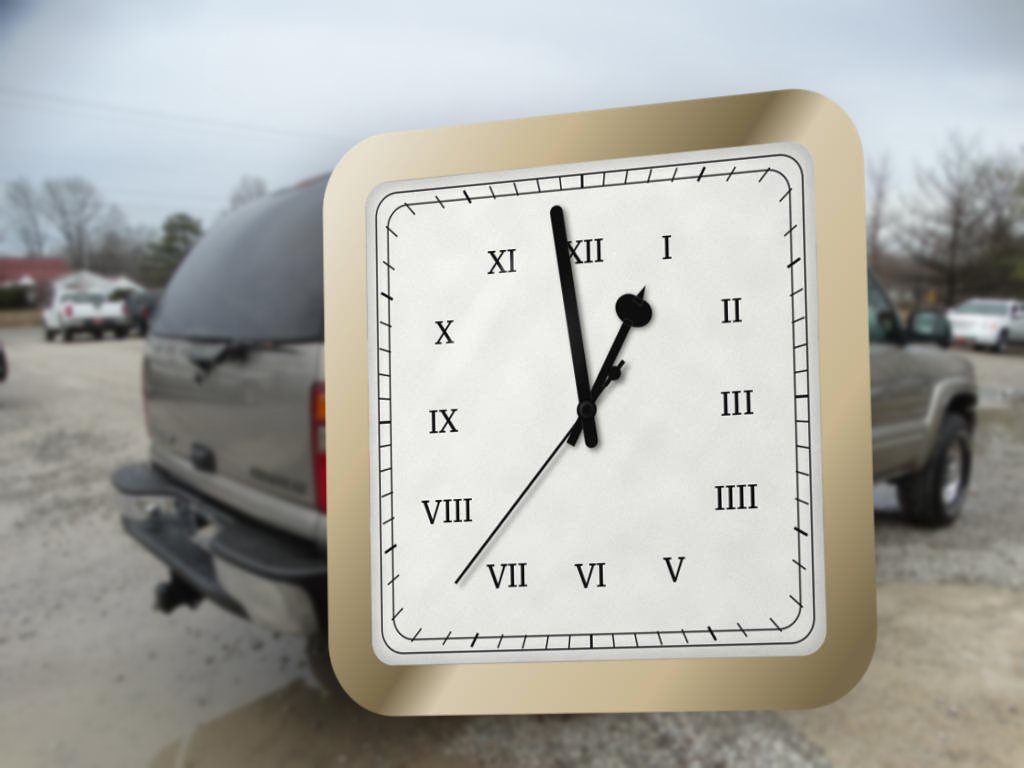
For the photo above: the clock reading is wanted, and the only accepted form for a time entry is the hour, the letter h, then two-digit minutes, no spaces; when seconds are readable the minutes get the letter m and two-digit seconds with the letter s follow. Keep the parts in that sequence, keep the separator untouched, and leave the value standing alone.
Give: 12h58m37s
